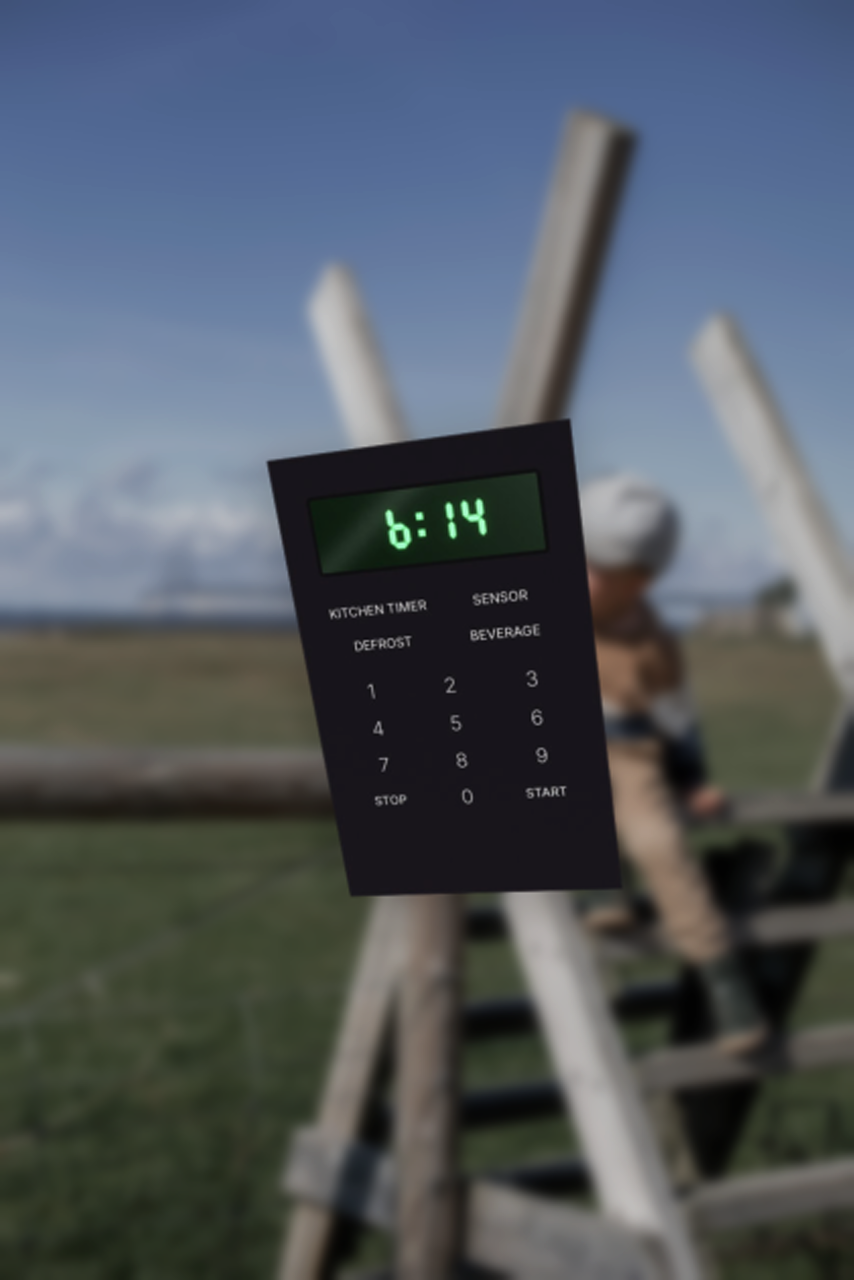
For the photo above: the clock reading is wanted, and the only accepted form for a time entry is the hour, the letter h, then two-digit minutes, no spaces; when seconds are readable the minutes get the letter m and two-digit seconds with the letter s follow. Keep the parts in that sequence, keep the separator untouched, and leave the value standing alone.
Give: 6h14
